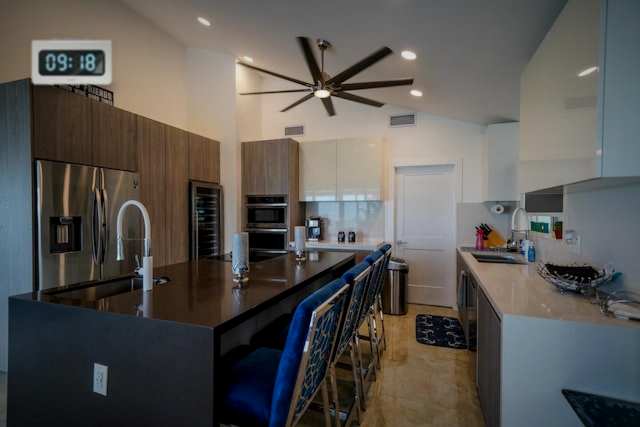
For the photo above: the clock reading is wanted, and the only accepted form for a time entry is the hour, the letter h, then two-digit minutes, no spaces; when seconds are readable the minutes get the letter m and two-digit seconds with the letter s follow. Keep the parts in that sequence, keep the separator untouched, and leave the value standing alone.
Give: 9h18
